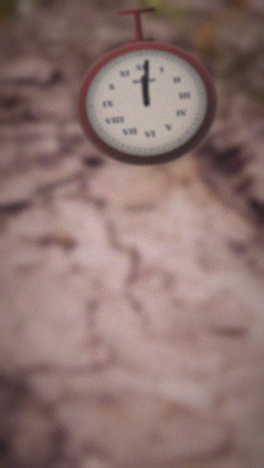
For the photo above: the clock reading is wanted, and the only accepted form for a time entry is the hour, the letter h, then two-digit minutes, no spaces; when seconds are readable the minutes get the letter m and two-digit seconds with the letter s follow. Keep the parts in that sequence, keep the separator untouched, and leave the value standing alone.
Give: 12h01
